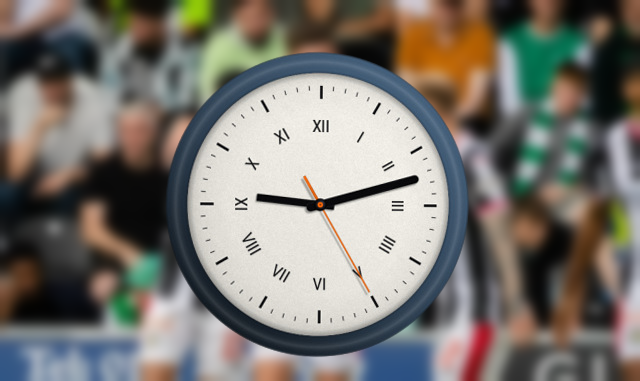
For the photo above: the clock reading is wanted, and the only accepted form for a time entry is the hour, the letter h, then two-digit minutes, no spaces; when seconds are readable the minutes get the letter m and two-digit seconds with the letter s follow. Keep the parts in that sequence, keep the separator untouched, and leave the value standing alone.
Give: 9h12m25s
